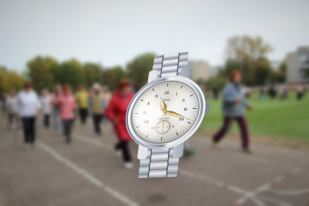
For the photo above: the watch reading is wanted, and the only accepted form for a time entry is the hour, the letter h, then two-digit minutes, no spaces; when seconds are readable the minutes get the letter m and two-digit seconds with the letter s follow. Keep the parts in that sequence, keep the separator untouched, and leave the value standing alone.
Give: 11h19
